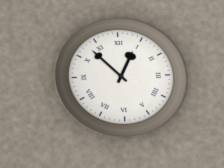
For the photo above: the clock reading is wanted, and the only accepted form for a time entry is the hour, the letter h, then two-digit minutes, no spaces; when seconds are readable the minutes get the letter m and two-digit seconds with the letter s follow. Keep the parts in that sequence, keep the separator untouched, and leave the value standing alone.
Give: 12h53
